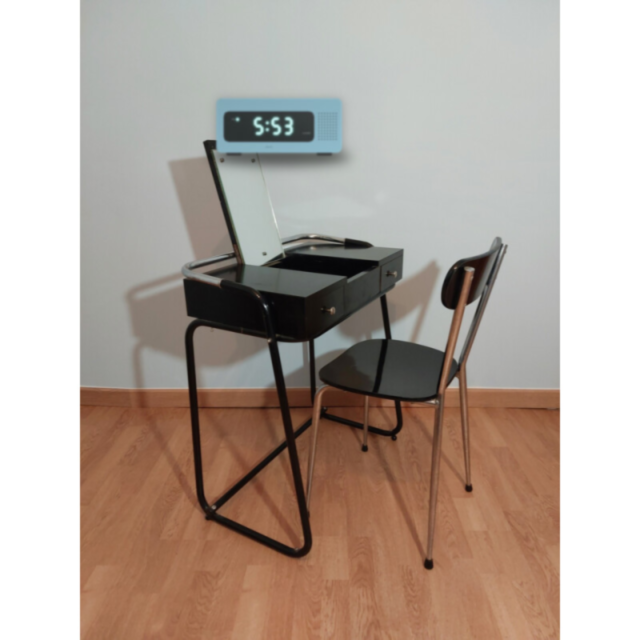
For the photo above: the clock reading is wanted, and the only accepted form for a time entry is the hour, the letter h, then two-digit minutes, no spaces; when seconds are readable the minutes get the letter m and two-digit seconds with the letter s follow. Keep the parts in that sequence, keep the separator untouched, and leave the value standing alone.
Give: 5h53
